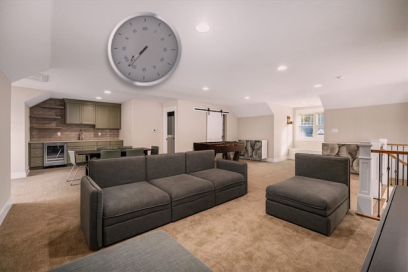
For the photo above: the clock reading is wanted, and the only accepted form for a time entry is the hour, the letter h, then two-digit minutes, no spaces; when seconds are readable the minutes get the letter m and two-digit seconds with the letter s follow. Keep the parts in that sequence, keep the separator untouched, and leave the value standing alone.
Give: 7h37
